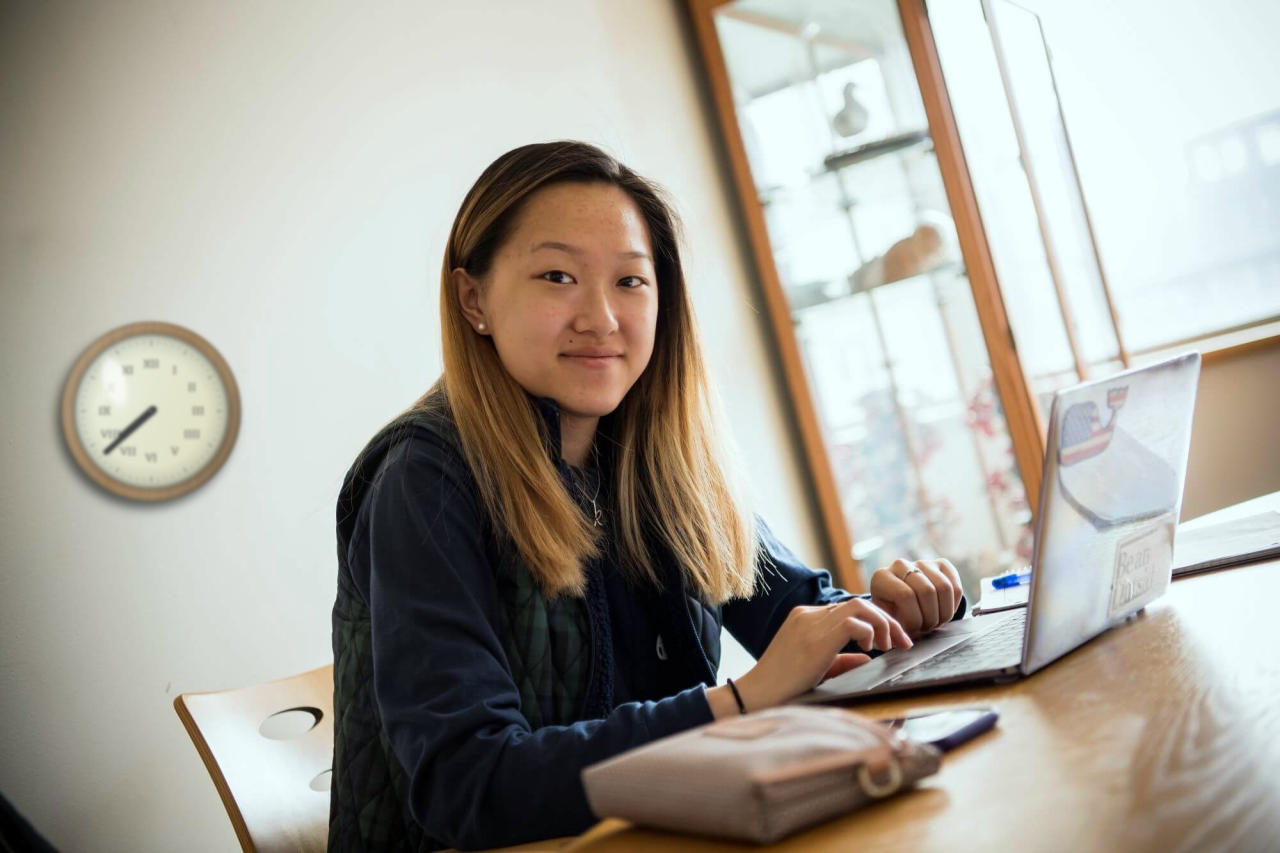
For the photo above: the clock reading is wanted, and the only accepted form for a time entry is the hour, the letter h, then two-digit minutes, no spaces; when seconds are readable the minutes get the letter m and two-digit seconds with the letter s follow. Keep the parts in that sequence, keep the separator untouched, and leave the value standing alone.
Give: 7h38
